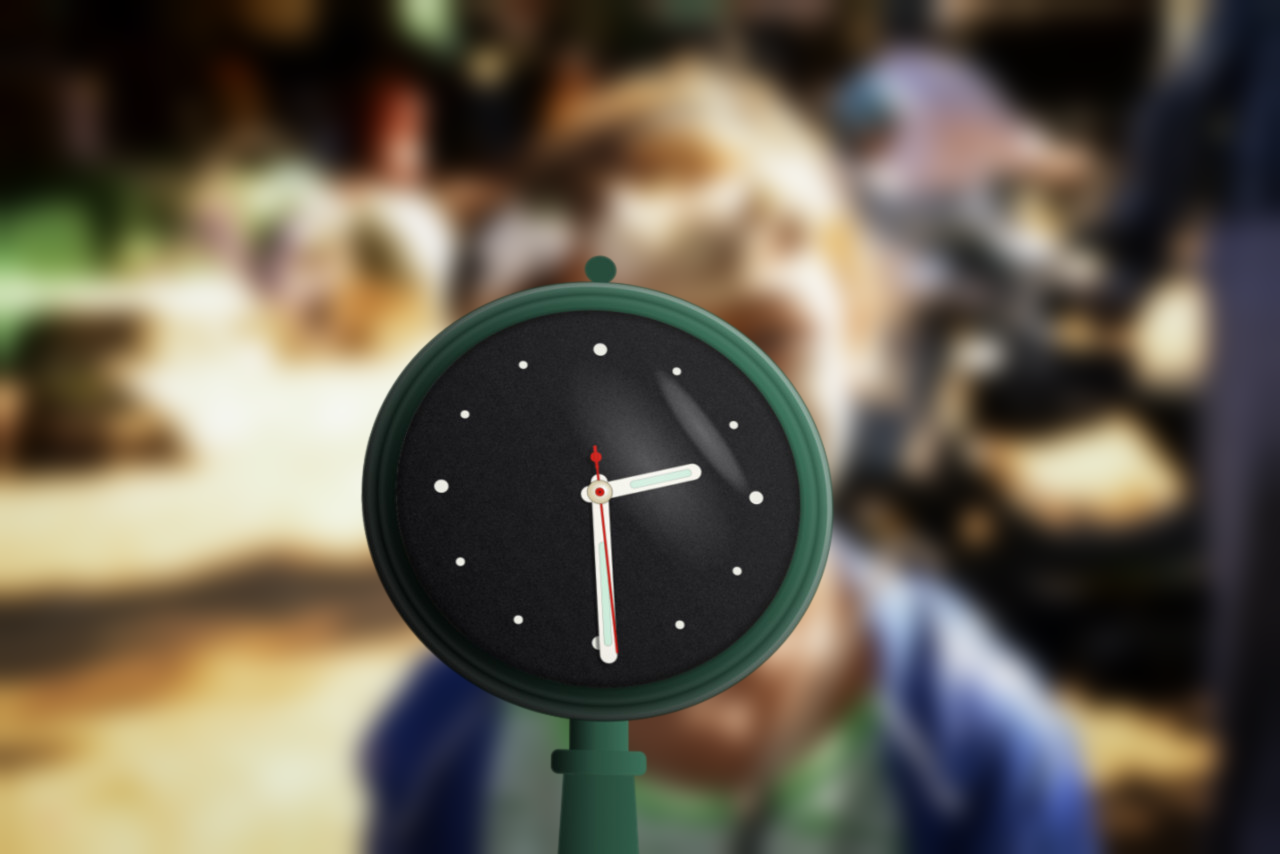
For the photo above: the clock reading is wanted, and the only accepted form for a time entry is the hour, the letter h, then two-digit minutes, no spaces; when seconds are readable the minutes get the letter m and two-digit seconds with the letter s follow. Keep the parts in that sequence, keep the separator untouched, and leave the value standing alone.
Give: 2h29m29s
